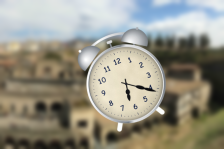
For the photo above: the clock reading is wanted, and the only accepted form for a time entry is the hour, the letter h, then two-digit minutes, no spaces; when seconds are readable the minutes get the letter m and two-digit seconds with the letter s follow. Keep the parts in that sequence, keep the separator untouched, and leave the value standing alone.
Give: 6h21
